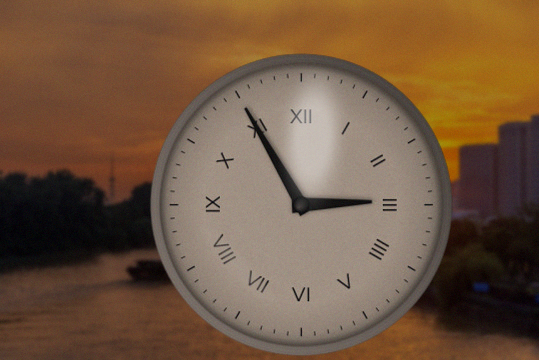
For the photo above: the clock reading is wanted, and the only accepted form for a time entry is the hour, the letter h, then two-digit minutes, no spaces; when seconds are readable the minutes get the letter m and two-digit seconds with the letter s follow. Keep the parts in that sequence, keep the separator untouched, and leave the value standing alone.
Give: 2h55
